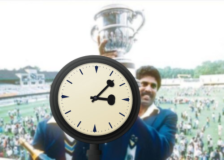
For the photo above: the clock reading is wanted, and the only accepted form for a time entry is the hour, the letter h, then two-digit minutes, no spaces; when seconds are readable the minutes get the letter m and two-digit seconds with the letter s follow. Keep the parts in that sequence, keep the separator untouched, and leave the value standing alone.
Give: 3h07
